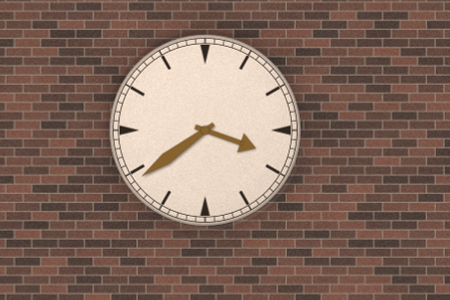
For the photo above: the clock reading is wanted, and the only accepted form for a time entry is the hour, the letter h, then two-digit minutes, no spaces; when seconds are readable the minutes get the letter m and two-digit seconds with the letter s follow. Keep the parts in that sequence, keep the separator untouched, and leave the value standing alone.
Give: 3h39
